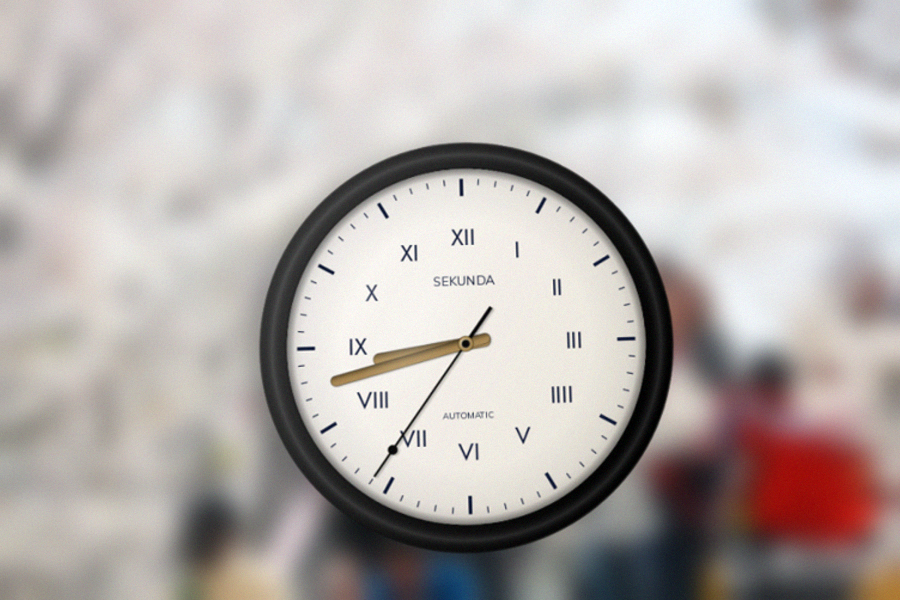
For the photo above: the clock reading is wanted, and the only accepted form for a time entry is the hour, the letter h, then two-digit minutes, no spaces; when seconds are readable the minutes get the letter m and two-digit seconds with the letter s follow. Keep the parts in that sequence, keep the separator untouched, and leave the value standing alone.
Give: 8h42m36s
